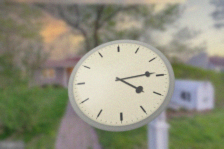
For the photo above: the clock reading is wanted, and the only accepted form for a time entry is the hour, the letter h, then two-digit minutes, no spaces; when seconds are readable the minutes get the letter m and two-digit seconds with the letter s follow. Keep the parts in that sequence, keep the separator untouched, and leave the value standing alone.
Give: 4h14
